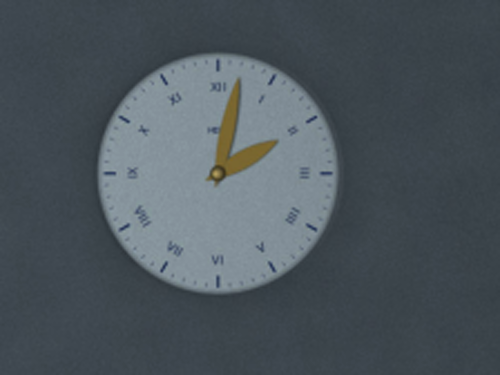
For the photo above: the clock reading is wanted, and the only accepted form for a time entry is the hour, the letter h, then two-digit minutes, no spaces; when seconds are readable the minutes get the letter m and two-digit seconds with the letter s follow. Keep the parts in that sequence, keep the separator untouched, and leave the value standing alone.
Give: 2h02
